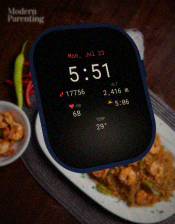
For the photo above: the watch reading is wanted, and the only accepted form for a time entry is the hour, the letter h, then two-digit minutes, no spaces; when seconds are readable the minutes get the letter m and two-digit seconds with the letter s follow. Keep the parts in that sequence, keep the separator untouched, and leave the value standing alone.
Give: 5h51
